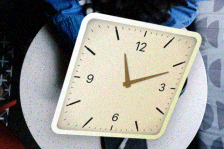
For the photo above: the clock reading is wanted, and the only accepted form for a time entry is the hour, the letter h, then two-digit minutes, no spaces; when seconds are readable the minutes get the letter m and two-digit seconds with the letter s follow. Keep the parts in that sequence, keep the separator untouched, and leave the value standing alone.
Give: 11h11
